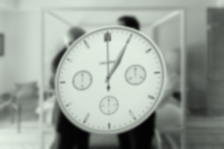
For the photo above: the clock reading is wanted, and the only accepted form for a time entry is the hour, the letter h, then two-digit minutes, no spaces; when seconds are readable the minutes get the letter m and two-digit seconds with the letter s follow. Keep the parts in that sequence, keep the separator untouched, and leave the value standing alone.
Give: 1h05
